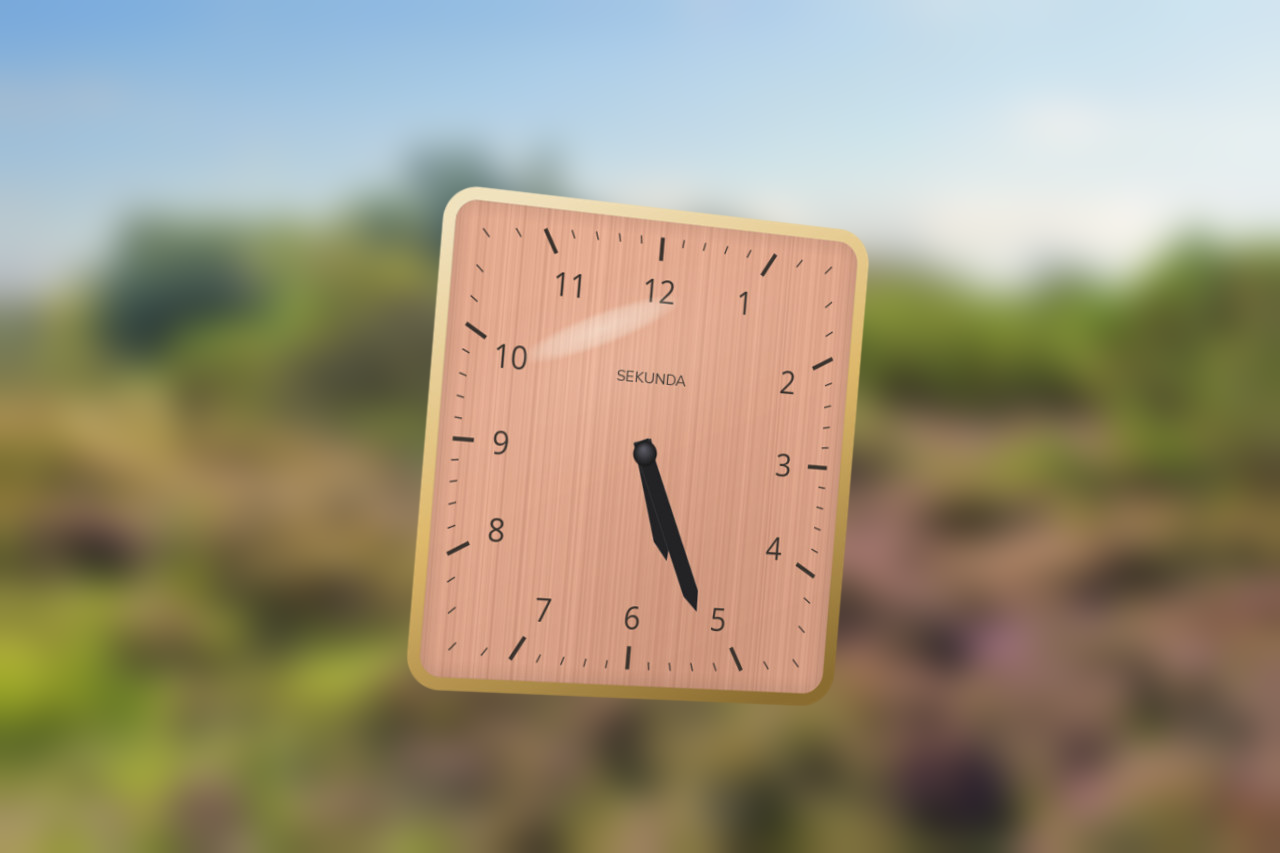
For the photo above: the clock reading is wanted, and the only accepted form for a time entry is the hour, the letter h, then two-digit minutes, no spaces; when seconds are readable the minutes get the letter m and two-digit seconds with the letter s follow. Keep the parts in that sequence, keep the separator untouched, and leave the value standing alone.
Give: 5h26
